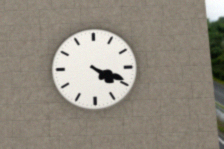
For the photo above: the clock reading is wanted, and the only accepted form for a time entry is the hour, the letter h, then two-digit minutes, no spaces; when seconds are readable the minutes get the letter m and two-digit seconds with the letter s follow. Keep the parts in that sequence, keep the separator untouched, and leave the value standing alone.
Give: 4h19
